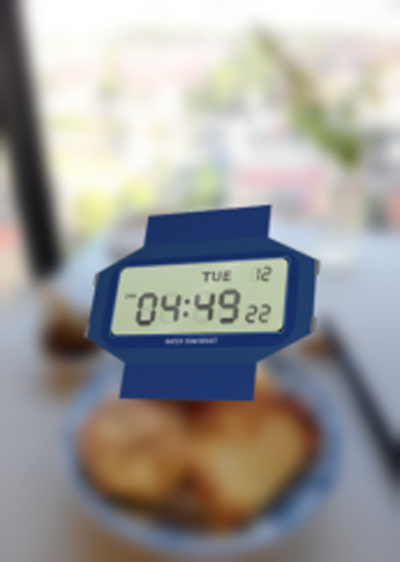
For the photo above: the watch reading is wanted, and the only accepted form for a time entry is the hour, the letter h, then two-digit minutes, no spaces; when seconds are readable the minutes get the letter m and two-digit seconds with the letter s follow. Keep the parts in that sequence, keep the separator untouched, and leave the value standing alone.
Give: 4h49m22s
